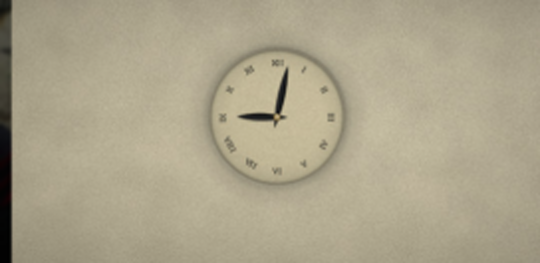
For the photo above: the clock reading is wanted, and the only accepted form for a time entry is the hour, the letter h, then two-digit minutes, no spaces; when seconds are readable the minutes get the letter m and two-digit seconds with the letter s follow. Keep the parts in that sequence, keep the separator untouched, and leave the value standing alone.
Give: 9h02
